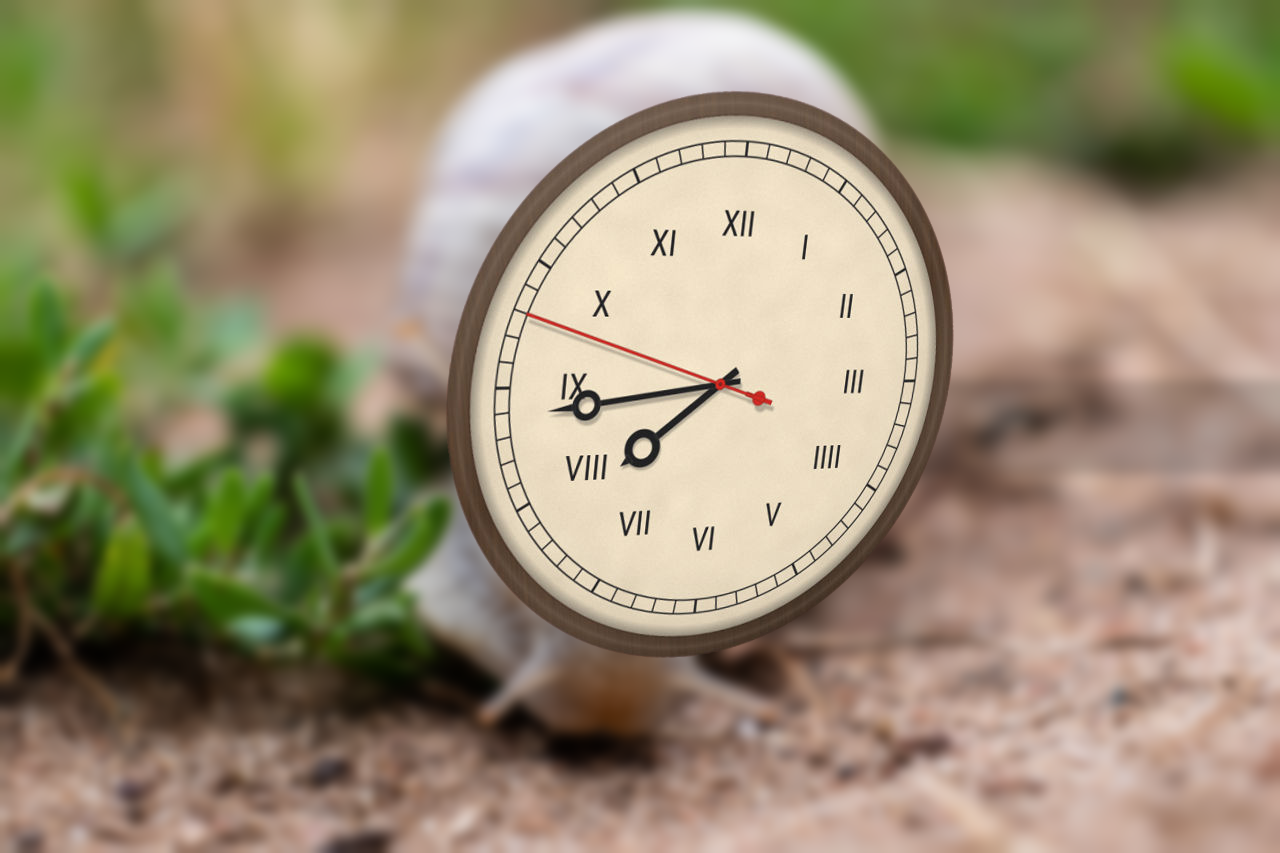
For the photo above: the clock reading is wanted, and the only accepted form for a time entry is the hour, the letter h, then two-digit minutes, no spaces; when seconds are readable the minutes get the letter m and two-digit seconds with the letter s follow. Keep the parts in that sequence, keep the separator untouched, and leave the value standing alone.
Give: 7h43m48s
